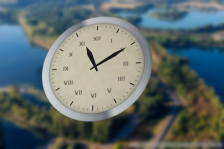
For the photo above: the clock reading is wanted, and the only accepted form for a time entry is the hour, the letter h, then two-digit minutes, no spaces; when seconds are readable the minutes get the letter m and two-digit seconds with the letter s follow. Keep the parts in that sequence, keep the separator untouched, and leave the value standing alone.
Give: 11h10
